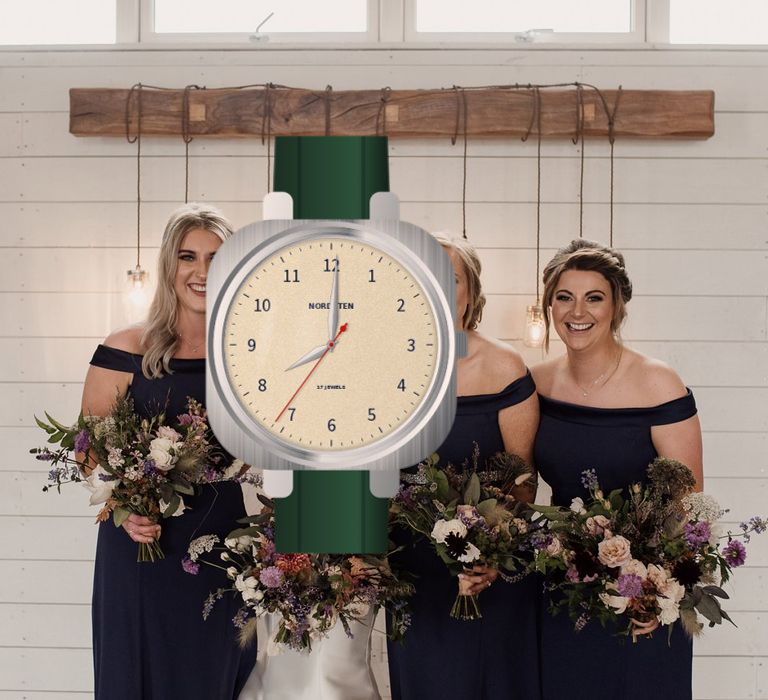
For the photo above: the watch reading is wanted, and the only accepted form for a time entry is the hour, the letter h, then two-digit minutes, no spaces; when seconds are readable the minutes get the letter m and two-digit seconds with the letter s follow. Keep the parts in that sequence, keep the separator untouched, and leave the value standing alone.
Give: 8h00m36s
